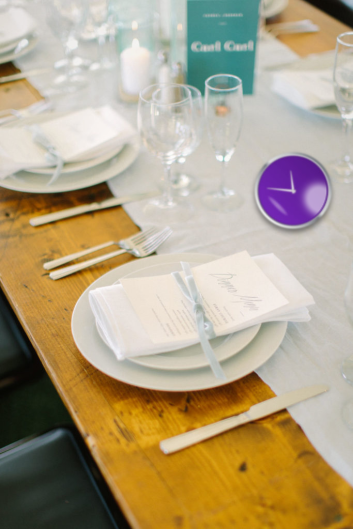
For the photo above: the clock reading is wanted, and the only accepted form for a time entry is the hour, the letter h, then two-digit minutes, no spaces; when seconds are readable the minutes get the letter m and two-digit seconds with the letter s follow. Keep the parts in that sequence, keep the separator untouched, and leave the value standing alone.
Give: 11h46
